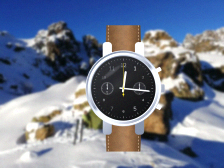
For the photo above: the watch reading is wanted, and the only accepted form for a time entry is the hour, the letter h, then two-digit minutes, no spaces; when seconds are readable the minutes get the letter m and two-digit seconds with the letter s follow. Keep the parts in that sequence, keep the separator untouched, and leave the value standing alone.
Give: 12h16
